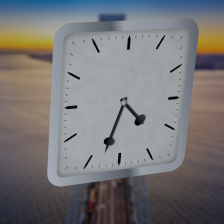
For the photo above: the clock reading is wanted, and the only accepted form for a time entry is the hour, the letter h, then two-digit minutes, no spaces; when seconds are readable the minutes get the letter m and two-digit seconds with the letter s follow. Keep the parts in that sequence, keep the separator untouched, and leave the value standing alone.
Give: 4h33
